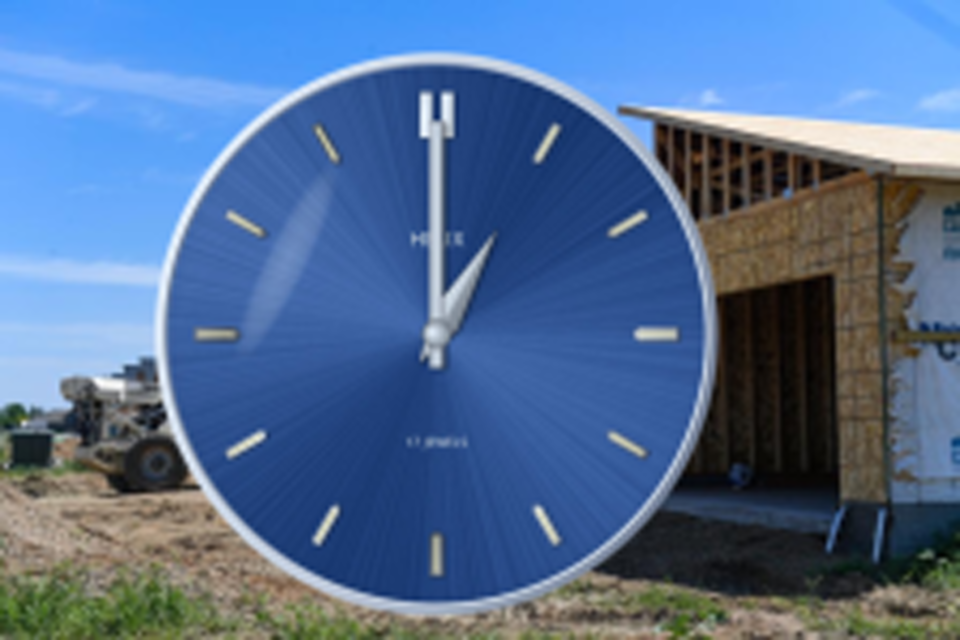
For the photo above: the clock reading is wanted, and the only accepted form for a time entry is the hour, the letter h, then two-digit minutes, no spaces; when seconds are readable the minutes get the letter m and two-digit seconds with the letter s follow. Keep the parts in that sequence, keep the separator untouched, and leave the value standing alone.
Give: 1h00
